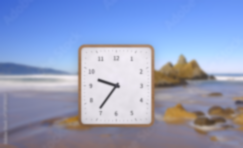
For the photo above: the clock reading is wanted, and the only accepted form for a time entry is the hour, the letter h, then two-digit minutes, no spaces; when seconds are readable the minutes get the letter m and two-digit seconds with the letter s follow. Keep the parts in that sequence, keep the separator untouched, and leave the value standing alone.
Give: 9h36
